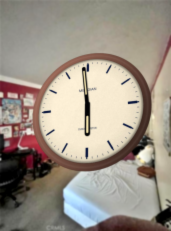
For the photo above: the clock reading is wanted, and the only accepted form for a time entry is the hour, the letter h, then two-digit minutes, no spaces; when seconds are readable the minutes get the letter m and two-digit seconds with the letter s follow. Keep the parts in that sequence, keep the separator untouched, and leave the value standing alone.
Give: 5h59
